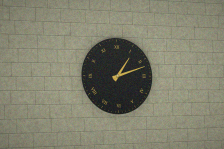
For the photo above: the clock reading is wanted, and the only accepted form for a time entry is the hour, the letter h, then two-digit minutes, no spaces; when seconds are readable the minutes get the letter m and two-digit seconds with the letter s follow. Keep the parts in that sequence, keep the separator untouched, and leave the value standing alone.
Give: 1h12
